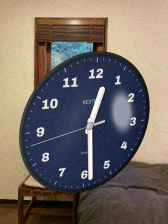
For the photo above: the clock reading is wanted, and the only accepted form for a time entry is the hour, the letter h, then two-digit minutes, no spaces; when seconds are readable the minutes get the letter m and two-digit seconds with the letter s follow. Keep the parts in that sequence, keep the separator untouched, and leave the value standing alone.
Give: 12h28m43s
